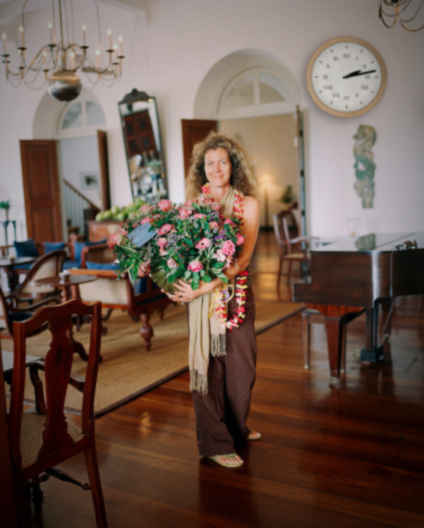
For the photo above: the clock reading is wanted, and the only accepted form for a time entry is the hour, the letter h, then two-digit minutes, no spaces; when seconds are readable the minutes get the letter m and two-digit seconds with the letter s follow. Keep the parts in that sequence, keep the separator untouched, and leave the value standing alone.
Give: 2h13
